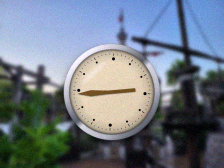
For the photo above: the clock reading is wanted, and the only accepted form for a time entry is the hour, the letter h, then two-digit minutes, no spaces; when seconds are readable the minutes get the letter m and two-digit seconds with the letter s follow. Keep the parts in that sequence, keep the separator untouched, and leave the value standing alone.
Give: 2h44
